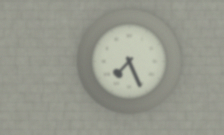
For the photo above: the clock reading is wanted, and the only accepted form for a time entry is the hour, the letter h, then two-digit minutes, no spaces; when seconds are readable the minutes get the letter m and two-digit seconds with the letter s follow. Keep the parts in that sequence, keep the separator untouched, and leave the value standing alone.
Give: 7h26
